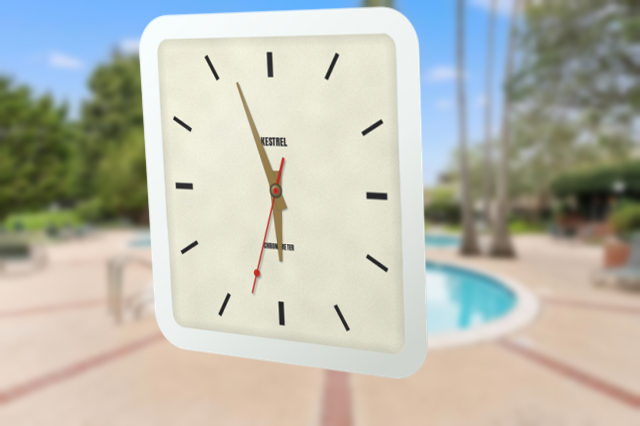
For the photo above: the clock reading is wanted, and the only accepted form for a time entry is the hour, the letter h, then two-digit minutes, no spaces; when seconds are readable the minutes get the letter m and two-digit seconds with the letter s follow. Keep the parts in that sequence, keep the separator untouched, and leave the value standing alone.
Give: 5h56m33s
